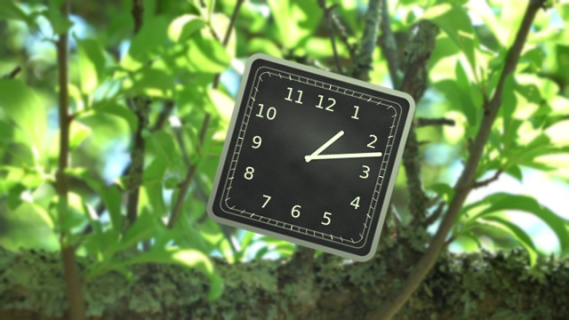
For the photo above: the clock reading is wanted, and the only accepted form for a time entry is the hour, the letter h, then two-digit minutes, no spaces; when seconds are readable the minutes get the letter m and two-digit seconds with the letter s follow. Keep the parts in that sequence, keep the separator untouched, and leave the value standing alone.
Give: 1h12
